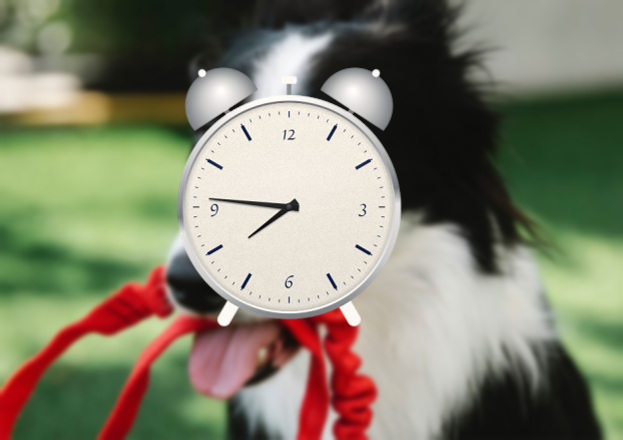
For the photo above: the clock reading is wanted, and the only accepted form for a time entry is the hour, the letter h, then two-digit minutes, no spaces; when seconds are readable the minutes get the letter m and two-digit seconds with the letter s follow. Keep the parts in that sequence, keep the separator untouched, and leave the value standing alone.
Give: 7h46
